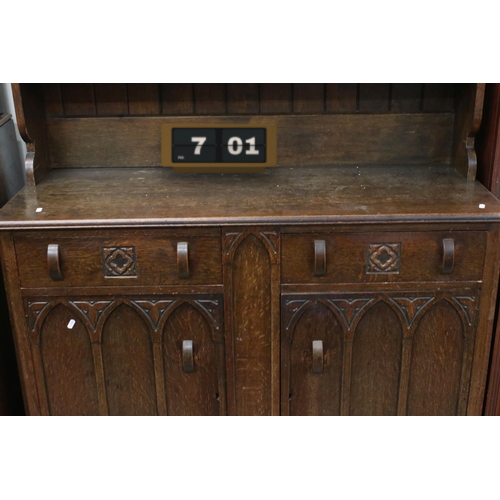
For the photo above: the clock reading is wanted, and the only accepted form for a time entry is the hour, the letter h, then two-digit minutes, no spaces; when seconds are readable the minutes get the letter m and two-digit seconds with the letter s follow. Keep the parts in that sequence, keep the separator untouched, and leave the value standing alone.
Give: 7h01
